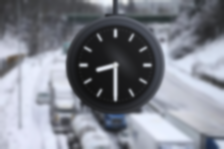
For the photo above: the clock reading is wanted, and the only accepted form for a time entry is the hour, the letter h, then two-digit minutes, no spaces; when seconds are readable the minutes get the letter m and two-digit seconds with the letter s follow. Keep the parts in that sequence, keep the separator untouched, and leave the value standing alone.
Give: 8h30
